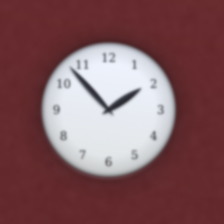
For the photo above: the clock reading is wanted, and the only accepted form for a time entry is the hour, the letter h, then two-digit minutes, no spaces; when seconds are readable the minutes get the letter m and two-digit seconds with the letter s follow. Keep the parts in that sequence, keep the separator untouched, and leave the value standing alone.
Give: 1h53
